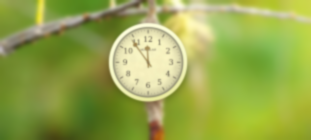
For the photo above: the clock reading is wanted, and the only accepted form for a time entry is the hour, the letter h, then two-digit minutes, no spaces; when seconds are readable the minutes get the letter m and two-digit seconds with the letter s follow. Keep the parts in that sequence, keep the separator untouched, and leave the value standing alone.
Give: 11h54
